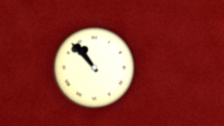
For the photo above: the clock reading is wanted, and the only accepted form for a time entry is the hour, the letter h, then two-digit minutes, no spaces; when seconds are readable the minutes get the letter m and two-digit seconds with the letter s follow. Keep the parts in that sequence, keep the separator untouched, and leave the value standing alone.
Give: 10h53
